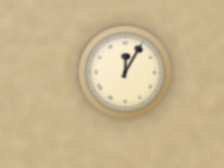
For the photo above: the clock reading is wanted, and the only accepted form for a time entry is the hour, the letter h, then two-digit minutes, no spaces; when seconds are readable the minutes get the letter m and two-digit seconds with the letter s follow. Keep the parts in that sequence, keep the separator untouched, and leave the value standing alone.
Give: 12h05
